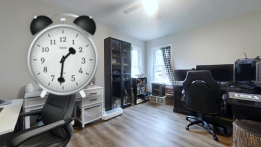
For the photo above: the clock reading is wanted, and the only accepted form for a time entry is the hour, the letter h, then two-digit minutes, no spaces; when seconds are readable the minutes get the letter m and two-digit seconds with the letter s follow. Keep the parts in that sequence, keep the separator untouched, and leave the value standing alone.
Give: 1h31
